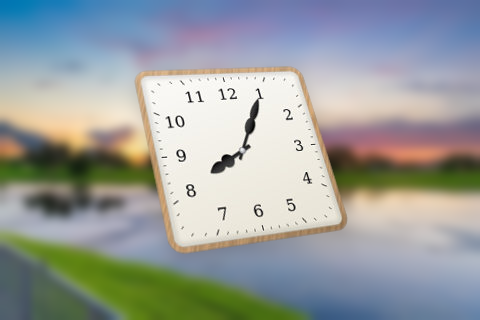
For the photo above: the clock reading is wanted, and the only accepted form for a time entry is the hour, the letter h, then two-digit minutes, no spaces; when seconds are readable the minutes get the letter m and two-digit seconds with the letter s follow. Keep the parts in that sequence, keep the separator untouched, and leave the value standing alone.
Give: 8h05
